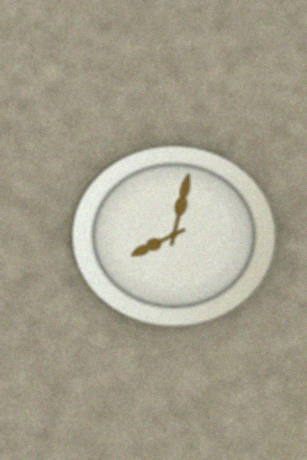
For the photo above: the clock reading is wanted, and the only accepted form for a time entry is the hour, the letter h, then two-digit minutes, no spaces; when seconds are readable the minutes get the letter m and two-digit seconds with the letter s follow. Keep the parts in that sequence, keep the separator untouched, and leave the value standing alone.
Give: 8h02
